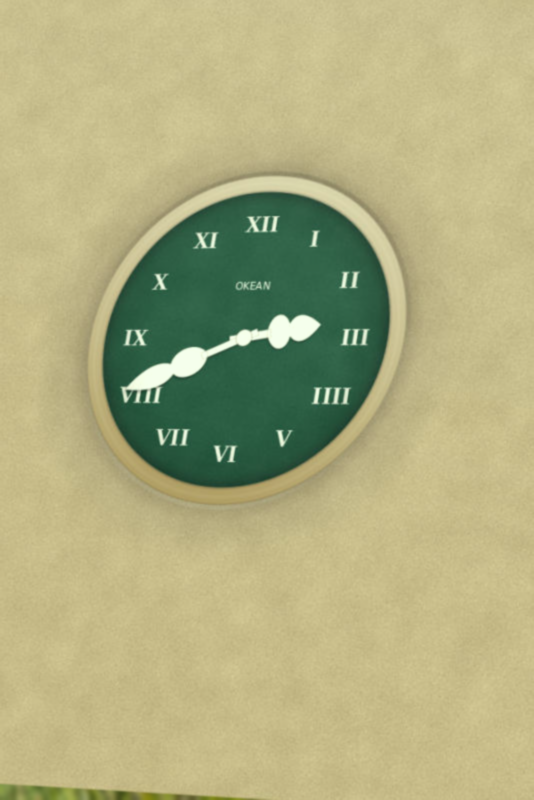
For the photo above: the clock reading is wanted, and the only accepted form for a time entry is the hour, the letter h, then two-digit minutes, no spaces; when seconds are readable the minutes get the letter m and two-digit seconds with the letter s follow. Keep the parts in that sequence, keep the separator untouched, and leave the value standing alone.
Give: 2h41
